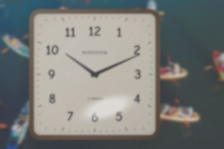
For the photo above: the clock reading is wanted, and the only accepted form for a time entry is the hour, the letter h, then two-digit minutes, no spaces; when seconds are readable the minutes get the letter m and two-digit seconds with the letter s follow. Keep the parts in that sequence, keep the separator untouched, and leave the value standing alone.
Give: 10h11
